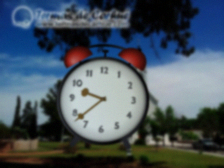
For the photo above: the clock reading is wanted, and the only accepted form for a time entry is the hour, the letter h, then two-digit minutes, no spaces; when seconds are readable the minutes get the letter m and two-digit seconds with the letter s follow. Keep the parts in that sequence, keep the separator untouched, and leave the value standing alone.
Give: 9h38
